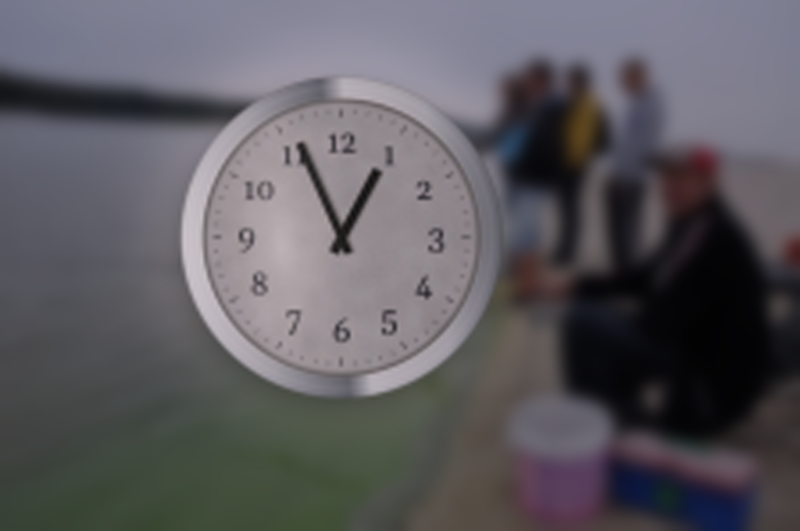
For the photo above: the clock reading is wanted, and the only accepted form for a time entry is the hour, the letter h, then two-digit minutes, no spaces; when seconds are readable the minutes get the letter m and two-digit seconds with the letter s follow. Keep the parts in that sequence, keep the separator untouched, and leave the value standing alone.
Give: 12h56
